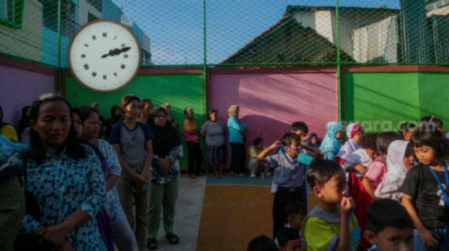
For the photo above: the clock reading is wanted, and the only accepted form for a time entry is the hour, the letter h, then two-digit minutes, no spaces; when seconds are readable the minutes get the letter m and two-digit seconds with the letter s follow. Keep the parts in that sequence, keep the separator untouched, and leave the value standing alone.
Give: 2h12
